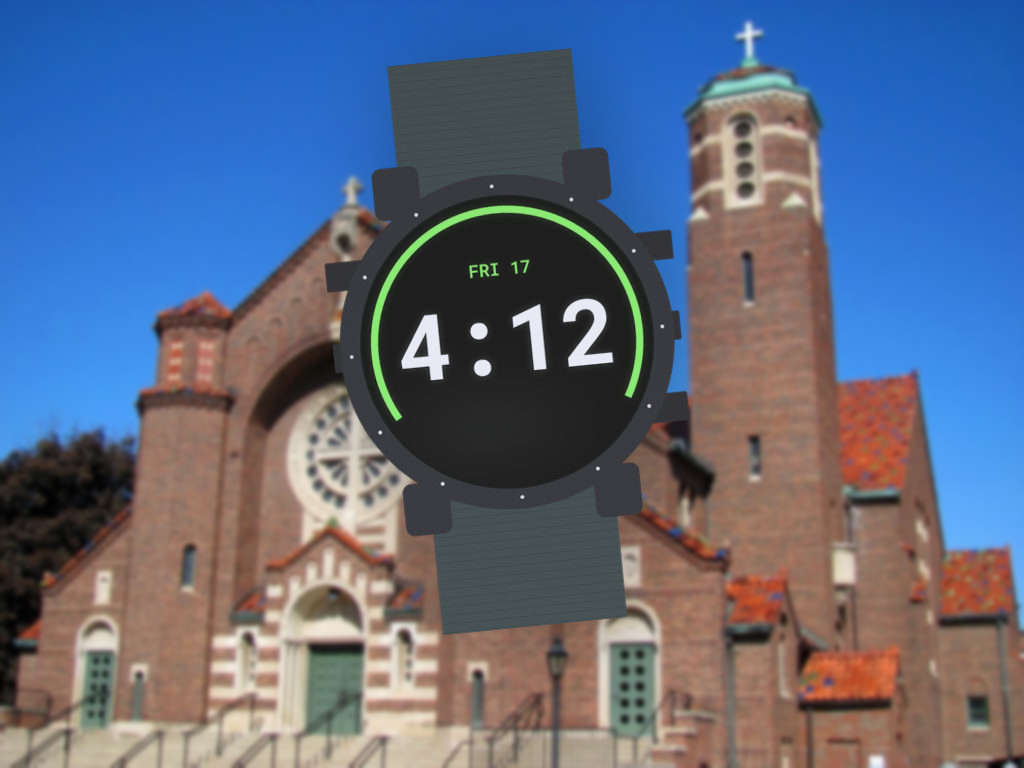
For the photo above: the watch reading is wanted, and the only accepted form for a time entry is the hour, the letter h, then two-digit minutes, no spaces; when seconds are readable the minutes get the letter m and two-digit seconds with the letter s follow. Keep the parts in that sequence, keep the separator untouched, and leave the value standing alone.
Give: 4h12
